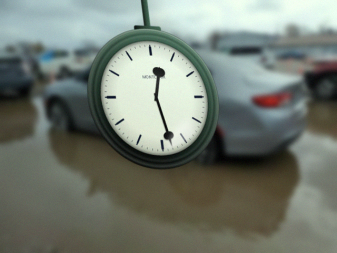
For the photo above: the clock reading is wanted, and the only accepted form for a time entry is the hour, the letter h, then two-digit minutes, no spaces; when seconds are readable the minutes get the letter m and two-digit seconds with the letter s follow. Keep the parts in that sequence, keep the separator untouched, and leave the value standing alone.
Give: 12h28
